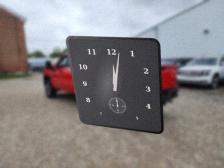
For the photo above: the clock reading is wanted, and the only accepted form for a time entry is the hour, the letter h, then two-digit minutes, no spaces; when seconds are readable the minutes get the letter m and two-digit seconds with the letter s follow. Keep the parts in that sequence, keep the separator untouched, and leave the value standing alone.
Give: 12h02
